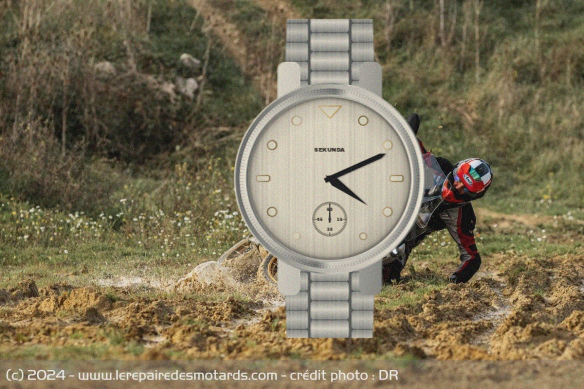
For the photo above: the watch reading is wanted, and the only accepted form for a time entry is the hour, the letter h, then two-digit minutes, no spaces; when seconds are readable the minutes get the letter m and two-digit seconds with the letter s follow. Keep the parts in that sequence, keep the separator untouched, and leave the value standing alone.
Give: 4h11
